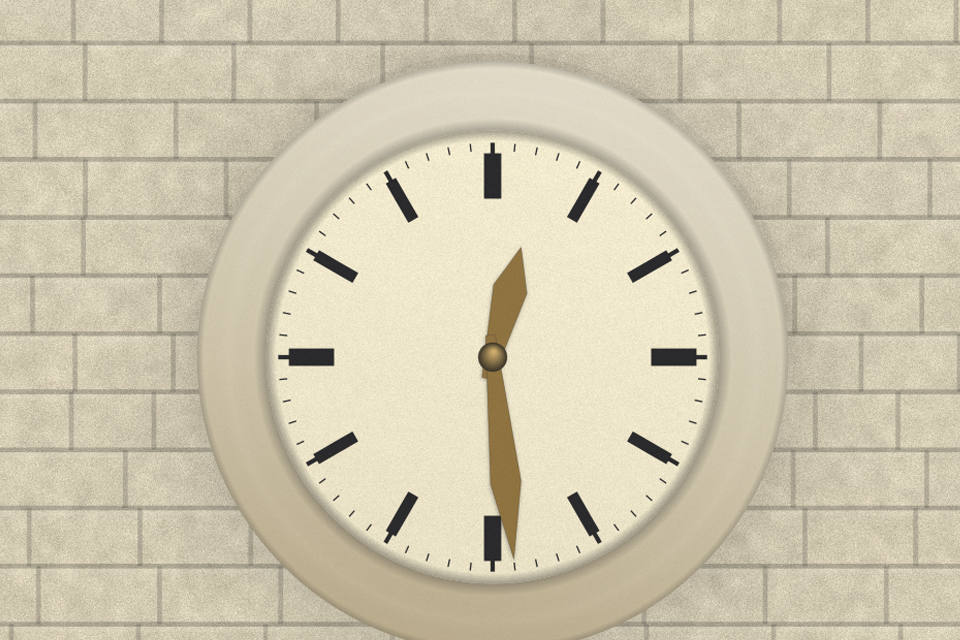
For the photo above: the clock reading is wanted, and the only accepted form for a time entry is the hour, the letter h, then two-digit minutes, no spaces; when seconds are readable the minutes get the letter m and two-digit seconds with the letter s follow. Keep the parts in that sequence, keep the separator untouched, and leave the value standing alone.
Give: 12h29
